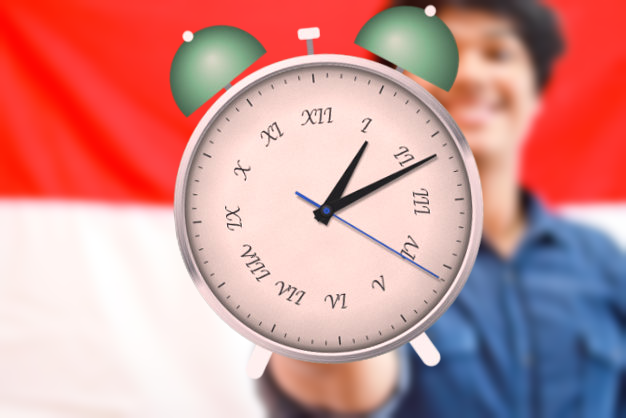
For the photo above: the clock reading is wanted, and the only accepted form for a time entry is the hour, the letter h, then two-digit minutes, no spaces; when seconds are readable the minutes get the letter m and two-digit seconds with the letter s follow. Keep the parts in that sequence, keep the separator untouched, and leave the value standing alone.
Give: 1h11m21s
